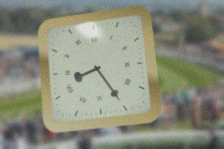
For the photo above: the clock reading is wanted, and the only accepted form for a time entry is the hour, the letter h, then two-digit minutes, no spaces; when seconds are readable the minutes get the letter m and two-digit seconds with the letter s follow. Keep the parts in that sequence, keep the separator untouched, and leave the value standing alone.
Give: 8h25
